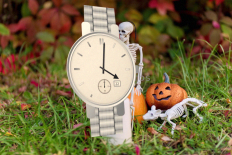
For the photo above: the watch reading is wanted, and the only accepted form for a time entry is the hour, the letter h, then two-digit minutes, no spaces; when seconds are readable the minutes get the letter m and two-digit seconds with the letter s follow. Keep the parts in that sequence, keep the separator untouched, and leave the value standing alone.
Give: 4h01
